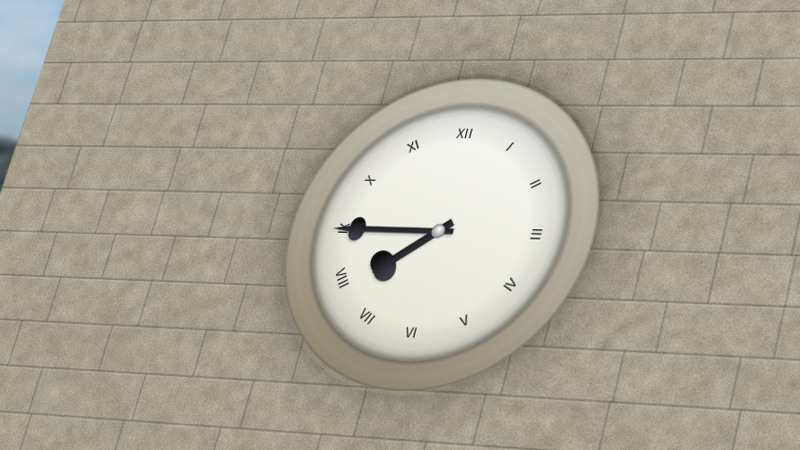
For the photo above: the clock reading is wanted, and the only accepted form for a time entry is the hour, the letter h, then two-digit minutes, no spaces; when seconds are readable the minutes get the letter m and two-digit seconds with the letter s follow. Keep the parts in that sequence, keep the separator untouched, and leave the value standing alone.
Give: 7h45
